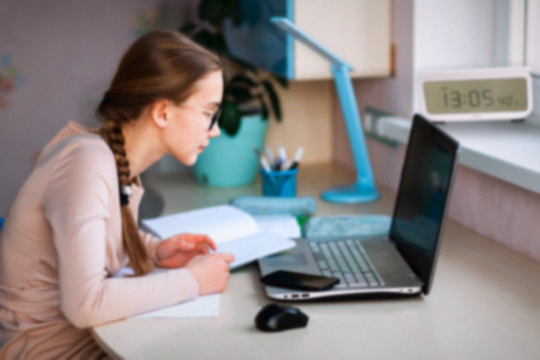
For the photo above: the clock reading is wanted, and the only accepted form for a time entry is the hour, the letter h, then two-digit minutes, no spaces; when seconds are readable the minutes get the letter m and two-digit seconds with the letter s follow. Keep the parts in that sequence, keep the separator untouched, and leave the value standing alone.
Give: 13h05
